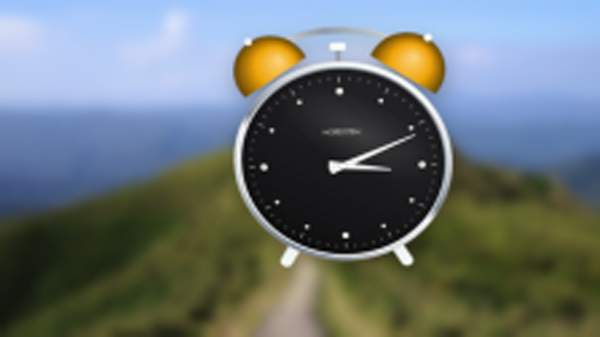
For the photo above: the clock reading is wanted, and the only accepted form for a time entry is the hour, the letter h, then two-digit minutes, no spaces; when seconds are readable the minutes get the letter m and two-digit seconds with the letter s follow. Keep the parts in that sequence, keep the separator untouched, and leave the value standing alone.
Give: 3h11
